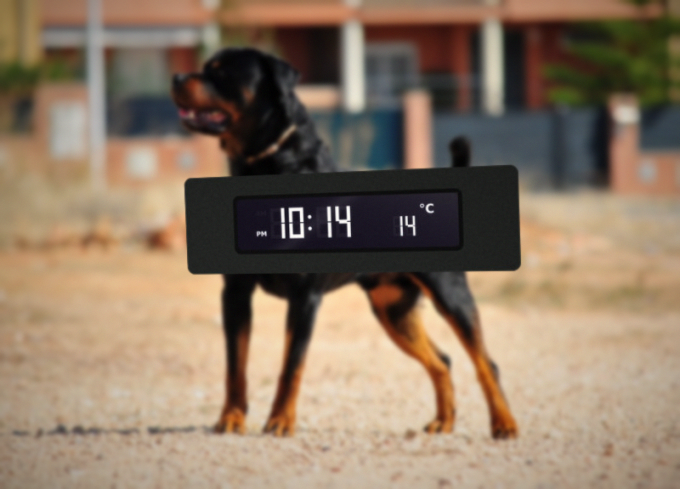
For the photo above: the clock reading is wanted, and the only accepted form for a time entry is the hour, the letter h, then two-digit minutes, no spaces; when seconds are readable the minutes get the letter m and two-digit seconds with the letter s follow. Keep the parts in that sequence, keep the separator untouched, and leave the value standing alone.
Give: 10h14
